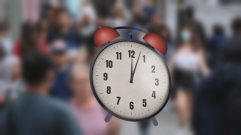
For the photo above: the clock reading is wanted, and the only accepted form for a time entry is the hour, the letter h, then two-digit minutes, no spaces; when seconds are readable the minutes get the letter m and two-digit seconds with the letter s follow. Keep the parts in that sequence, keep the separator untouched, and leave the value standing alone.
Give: 12h03
